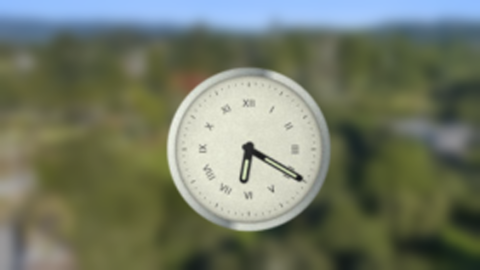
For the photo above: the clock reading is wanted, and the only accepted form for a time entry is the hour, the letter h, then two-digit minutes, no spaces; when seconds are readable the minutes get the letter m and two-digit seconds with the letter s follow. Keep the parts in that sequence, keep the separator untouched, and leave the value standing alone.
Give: 6h20
